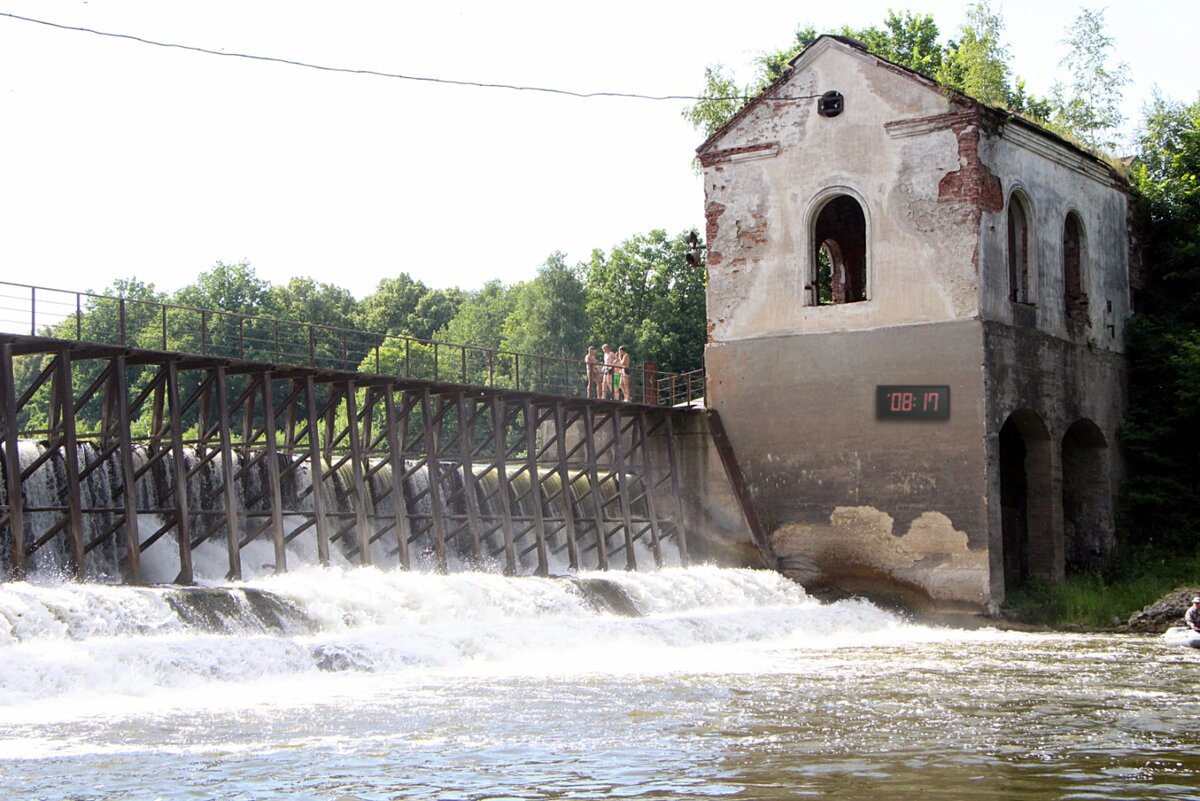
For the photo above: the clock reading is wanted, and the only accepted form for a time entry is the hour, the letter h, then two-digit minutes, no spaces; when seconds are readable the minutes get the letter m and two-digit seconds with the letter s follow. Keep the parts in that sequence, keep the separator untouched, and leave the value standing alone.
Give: 8h17
